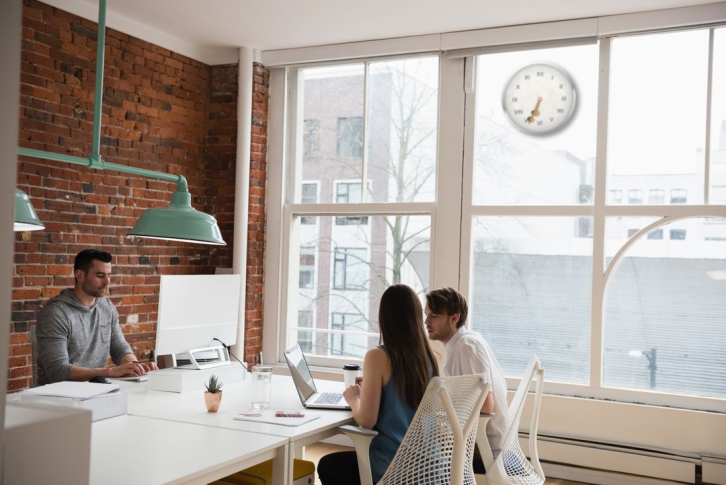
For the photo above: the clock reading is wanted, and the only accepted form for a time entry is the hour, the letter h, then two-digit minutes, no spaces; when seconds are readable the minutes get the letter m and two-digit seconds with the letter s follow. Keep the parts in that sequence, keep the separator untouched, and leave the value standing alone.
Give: 6h34
